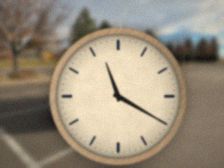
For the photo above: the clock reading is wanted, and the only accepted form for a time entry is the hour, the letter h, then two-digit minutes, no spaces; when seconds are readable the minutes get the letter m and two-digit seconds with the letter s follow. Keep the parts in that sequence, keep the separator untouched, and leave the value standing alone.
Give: 11h20
